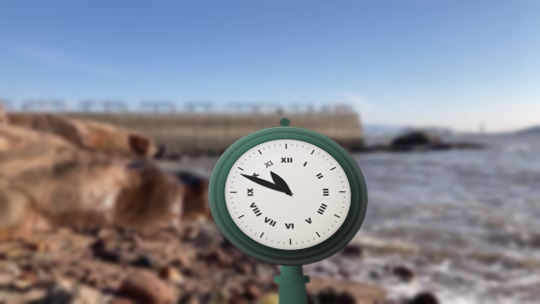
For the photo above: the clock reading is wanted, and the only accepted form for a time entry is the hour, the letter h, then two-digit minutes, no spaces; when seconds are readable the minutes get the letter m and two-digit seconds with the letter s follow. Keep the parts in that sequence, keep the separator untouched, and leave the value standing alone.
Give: 10h49
